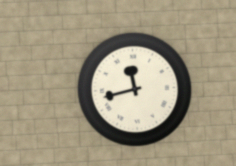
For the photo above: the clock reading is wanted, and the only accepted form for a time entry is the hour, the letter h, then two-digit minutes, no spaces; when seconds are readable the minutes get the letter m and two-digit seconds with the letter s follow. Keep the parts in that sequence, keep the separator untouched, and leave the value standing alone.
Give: 11h43
